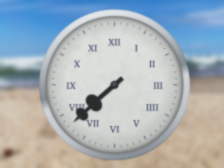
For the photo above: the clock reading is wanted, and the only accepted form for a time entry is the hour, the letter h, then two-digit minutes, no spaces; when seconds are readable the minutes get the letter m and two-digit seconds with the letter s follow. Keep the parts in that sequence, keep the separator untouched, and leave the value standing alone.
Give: 7h38
